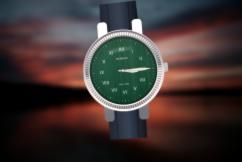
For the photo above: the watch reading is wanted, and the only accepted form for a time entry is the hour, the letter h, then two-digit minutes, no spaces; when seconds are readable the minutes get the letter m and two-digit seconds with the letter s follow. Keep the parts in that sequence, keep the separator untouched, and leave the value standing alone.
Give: 3h15
